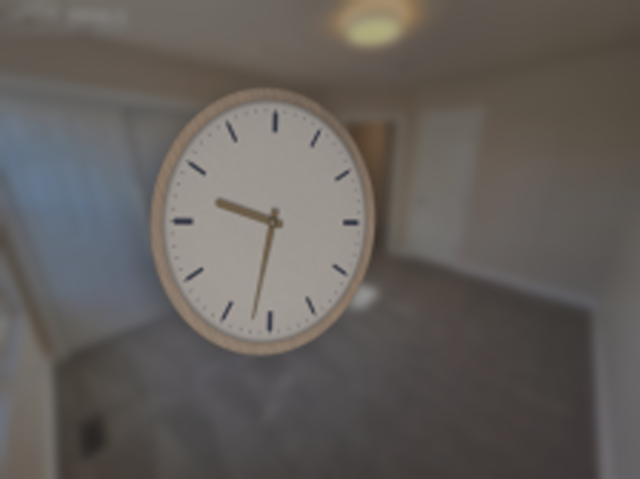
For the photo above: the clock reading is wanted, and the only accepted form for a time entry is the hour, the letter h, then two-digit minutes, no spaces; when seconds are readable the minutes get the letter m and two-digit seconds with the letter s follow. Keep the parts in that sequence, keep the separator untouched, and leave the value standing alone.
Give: 9h32
